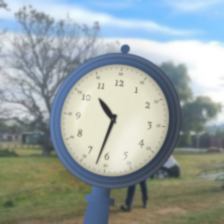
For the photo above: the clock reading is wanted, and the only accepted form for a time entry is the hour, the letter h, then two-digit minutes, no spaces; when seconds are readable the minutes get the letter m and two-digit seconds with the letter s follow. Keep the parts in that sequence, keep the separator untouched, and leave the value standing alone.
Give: 10h32
